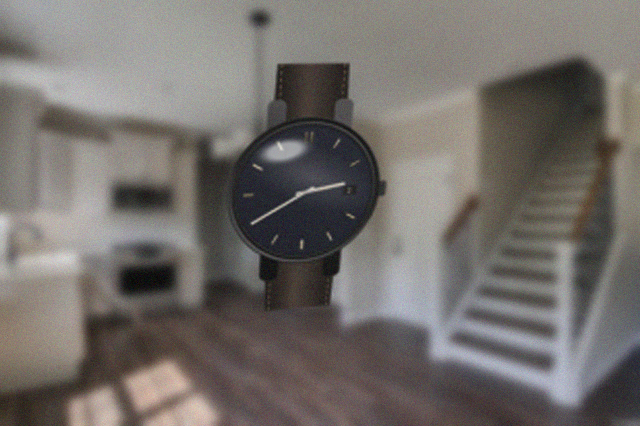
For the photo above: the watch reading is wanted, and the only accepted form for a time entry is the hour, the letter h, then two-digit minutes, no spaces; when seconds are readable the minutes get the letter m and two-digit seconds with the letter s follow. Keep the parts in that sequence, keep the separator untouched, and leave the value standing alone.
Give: 2h40
